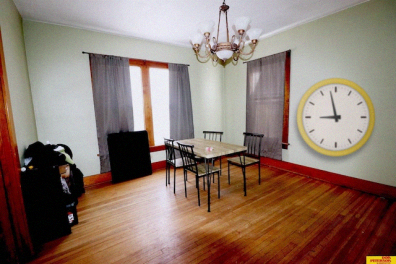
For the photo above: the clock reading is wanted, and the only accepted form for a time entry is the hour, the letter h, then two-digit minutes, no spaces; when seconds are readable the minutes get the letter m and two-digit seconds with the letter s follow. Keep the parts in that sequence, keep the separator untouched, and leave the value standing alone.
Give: 8h58
